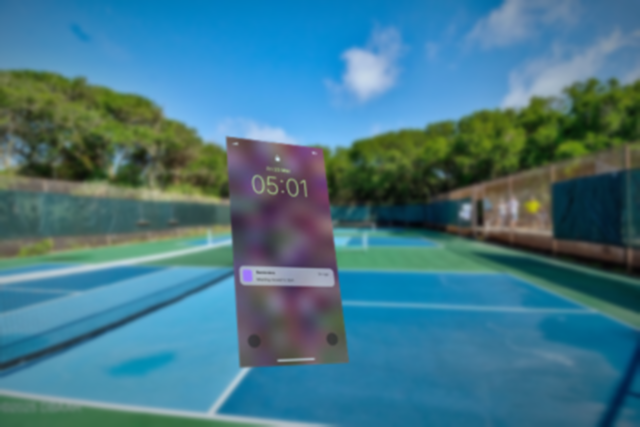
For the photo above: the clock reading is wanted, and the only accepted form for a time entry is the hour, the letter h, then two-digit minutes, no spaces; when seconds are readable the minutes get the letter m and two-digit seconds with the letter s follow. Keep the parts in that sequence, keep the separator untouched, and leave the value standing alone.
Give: 5h01
